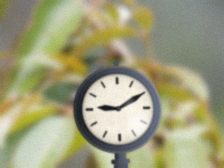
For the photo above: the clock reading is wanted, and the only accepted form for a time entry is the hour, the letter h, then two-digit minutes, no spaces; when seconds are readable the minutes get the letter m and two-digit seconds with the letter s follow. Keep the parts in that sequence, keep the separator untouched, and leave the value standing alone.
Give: 9h10
